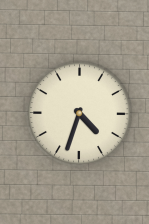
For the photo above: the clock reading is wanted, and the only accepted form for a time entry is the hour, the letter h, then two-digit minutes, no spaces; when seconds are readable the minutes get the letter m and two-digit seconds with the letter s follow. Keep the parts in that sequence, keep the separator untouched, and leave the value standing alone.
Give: 4h33
